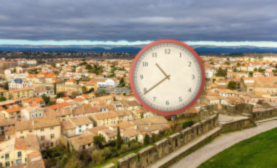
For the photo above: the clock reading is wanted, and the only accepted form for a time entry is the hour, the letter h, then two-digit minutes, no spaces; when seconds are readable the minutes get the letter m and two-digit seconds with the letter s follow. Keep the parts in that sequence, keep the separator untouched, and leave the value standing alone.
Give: 10h39
